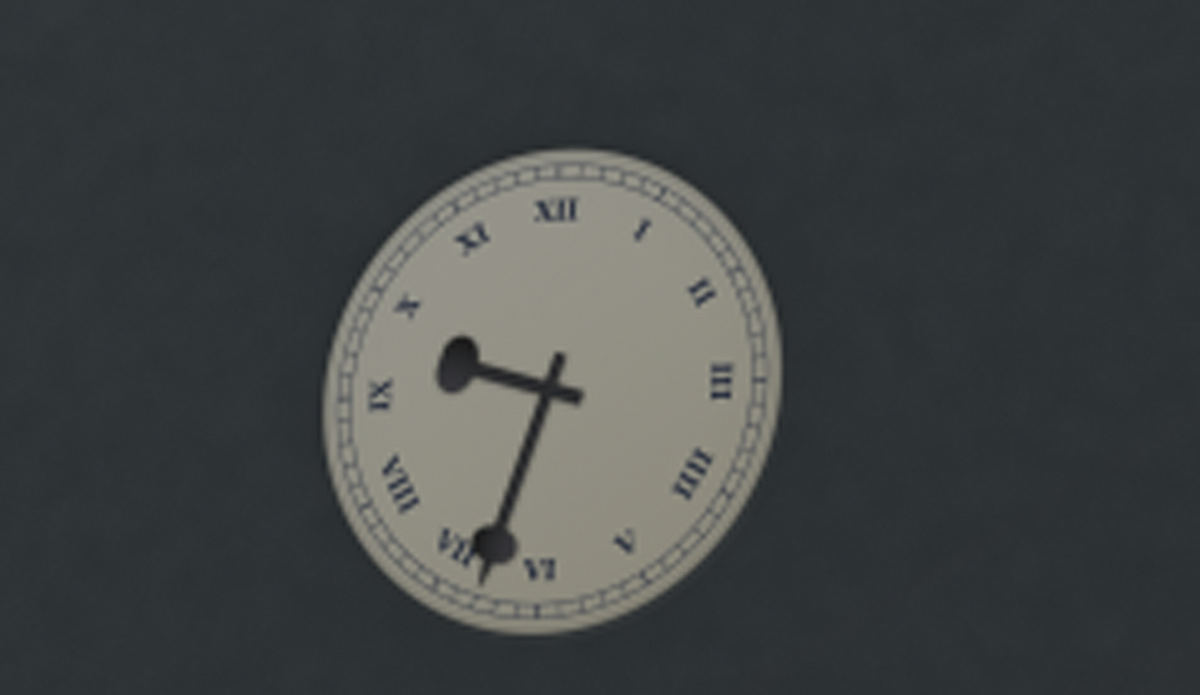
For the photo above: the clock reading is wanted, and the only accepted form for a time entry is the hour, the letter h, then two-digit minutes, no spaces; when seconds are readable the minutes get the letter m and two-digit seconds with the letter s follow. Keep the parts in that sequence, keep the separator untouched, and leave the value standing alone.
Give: 9h33
